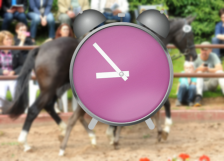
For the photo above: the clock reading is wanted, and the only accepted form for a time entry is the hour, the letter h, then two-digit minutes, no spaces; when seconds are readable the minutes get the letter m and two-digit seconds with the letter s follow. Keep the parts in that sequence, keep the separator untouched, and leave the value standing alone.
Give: 8h53
